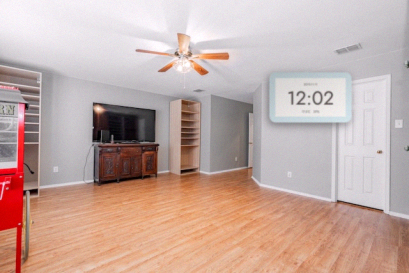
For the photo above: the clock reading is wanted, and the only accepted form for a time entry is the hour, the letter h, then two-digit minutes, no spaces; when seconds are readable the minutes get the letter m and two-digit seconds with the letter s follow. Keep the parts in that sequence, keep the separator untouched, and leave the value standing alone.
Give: 12h02
